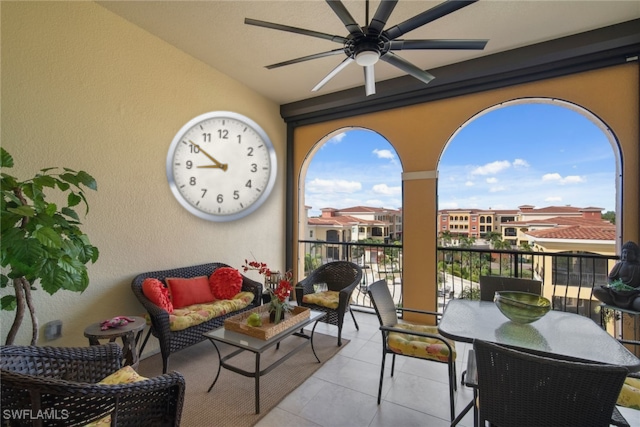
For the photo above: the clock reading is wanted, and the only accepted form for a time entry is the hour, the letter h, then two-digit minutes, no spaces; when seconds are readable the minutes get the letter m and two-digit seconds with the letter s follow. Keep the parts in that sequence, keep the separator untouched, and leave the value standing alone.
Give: 8h51
